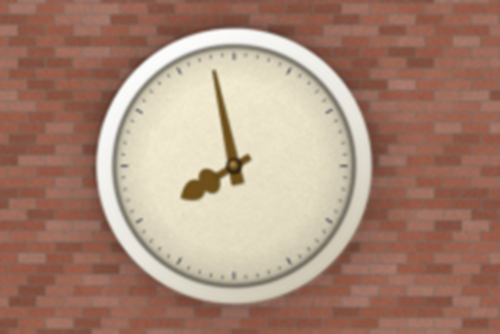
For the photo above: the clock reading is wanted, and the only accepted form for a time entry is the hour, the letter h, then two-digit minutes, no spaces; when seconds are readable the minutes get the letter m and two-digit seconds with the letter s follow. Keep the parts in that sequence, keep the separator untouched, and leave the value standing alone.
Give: 7h58
